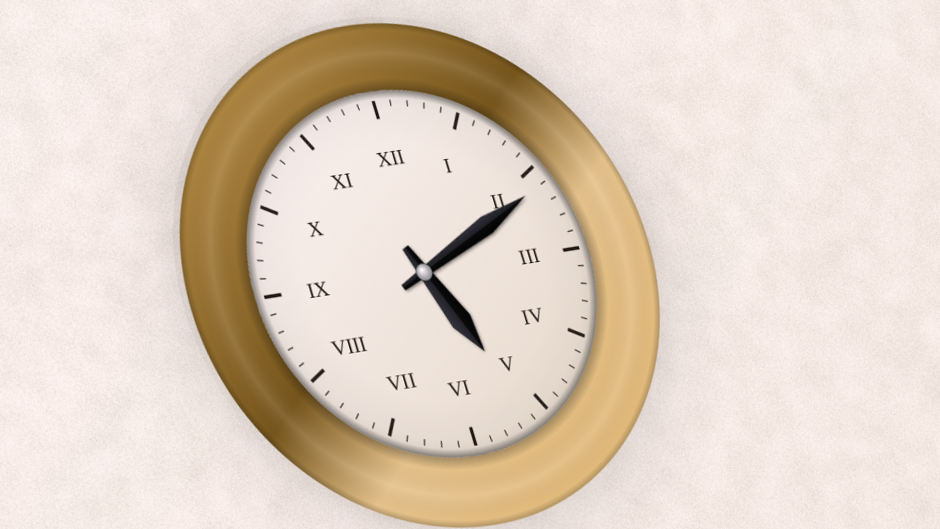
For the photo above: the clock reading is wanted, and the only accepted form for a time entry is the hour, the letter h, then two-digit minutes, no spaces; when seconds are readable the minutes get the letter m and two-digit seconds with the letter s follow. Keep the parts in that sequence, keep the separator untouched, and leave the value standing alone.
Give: 5h11
